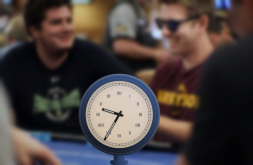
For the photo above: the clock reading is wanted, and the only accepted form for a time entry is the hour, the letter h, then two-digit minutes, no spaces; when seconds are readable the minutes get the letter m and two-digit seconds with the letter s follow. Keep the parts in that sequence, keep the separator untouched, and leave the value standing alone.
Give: 9h35
